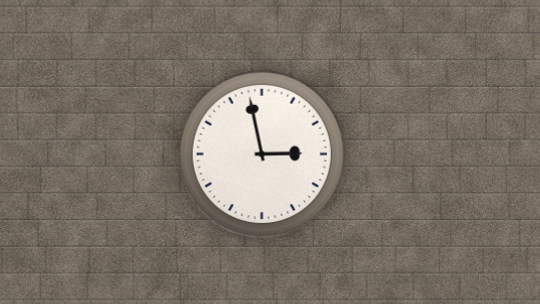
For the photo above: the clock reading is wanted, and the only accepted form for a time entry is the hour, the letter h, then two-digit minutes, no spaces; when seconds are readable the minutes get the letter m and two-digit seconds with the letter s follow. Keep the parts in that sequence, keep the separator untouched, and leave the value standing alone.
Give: 2h58
